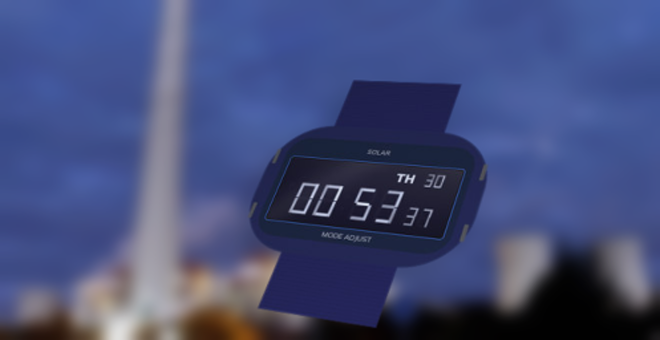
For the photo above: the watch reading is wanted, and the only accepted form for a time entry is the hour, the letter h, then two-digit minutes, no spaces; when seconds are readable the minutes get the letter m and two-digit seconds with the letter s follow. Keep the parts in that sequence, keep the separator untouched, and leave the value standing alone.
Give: 0h53m37s
